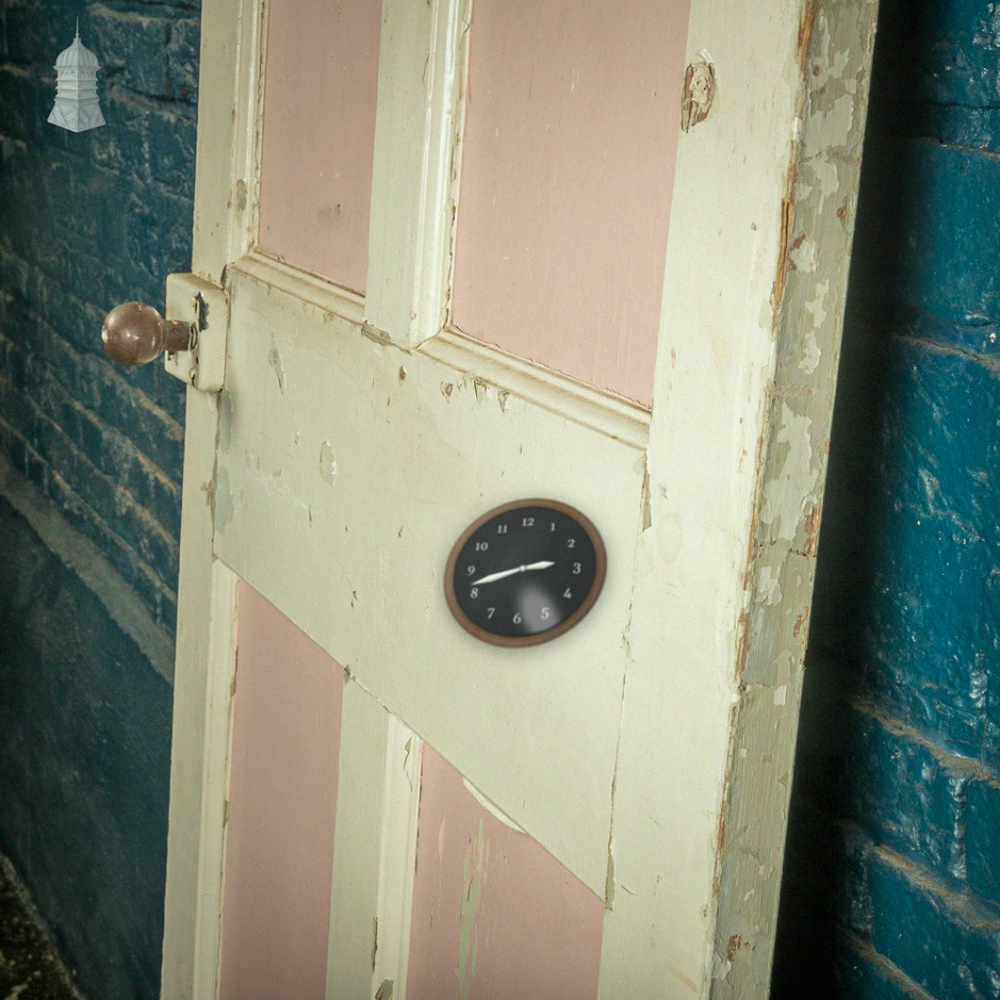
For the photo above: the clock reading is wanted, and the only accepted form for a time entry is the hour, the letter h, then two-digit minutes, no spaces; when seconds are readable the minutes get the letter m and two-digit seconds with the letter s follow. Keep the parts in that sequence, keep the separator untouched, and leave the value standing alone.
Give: 2h42
